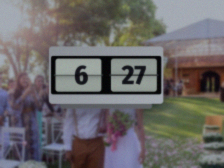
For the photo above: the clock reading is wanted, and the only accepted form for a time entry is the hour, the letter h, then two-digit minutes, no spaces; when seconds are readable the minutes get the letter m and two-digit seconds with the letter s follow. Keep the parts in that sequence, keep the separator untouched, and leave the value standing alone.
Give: 6h27
